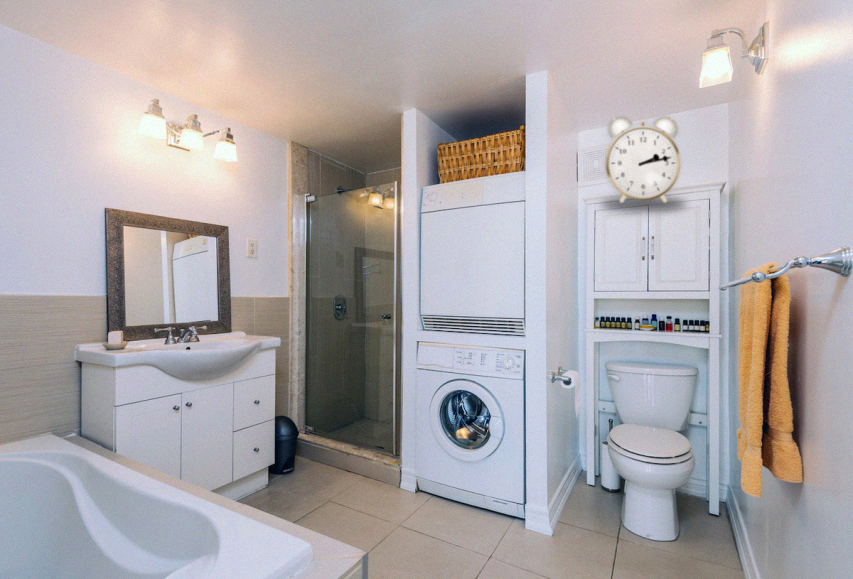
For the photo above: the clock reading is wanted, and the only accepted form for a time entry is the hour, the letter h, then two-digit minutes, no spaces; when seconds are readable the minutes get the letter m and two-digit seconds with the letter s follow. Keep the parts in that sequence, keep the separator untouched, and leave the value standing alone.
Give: 2h13
